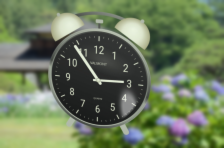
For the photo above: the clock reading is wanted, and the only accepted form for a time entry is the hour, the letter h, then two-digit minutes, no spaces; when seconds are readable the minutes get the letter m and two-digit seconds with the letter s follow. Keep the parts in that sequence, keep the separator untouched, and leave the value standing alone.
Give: 2h54
